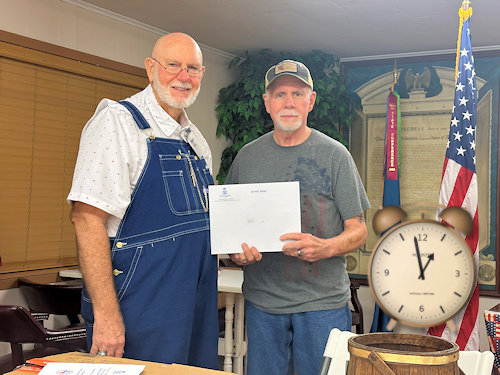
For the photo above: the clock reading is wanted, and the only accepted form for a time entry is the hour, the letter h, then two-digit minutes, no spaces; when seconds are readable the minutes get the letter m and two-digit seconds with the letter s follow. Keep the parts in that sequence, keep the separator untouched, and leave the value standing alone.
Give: 12h58
